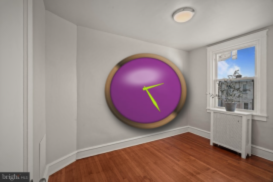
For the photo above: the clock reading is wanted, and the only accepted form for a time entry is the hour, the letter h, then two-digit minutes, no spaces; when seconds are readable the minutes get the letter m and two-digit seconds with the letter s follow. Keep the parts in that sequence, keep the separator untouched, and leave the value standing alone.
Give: 2h25
